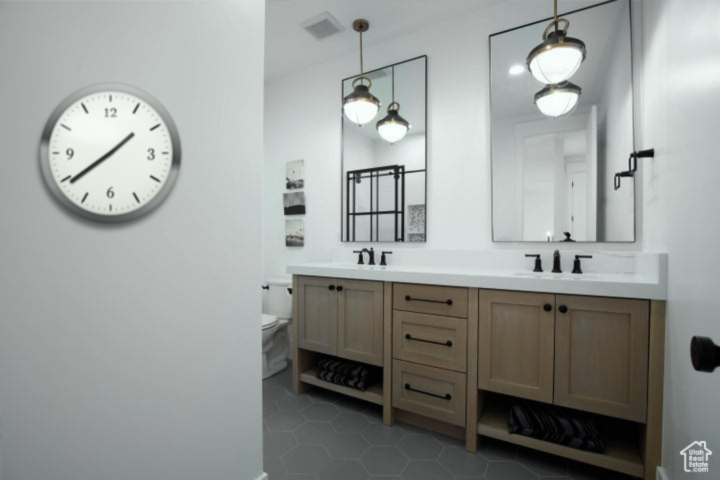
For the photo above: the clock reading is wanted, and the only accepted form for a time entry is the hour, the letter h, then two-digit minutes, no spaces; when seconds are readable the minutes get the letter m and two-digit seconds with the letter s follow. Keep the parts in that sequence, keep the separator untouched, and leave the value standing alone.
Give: 1h39
